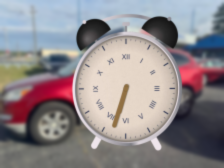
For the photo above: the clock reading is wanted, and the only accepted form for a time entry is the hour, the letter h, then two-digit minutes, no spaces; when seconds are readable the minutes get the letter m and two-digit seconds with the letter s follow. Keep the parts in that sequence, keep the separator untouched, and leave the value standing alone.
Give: 6h33
